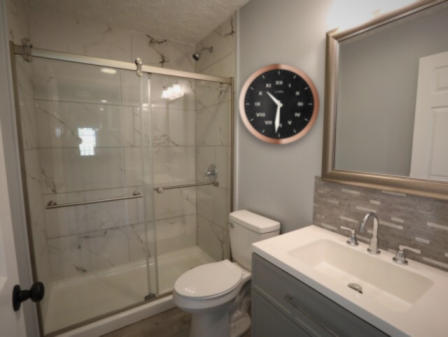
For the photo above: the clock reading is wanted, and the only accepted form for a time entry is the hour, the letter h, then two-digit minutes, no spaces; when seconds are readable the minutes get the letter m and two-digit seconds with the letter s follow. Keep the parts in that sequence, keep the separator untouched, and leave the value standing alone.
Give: 10h31
